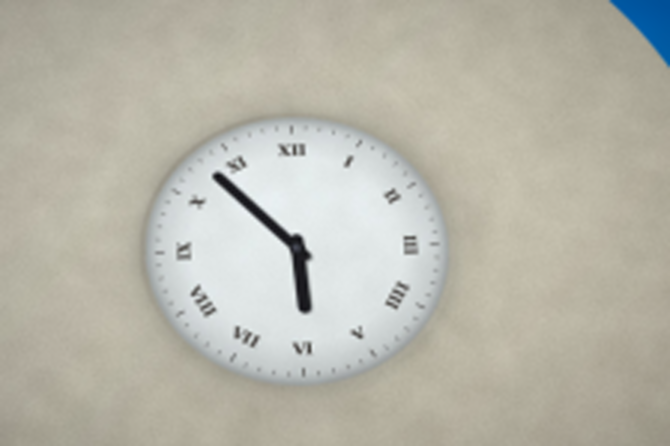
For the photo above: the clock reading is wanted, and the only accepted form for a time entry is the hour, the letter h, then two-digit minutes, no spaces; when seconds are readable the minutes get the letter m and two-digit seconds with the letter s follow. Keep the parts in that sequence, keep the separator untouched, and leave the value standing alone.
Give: 5h53
